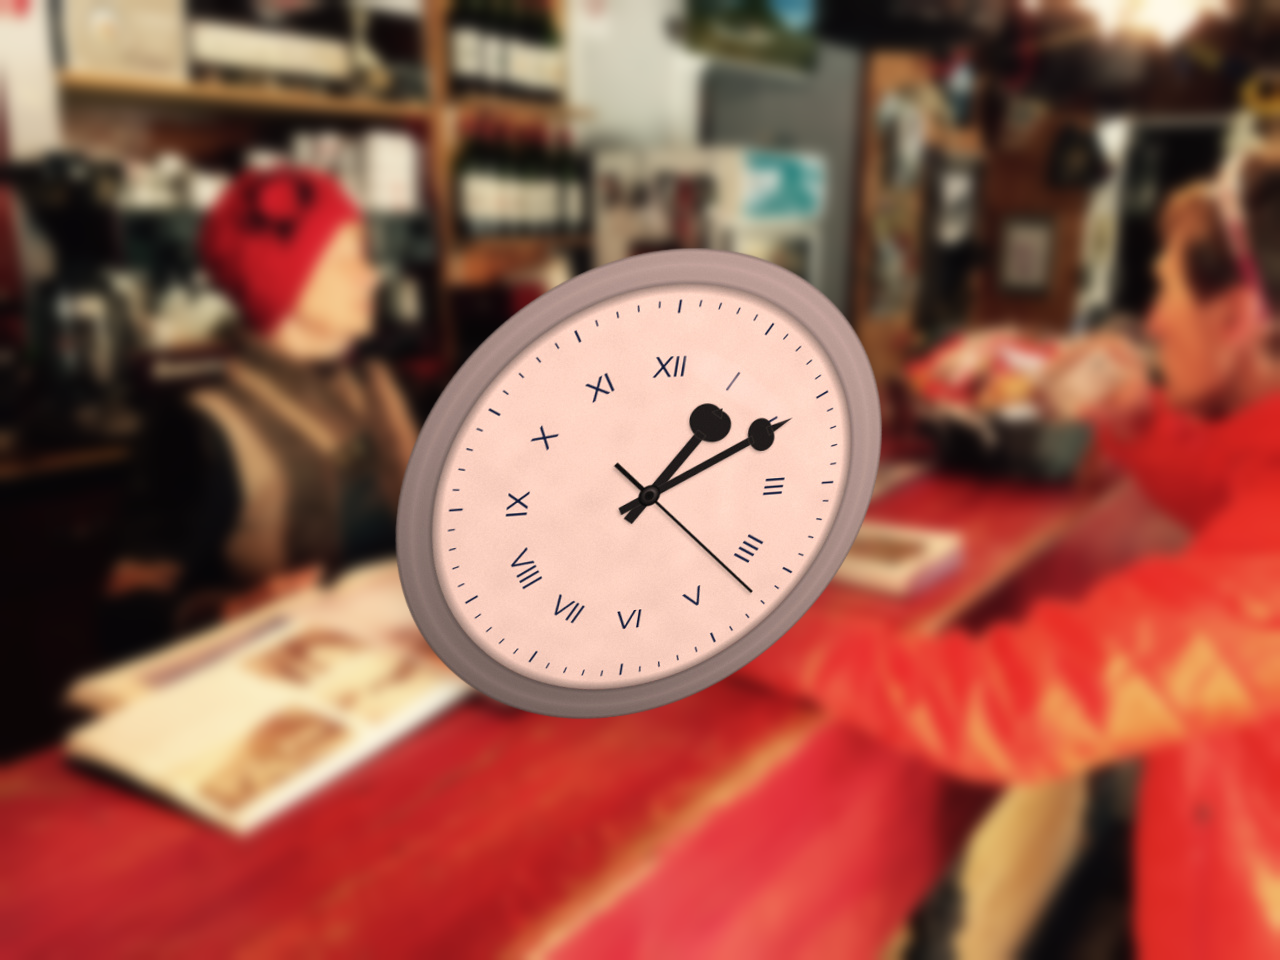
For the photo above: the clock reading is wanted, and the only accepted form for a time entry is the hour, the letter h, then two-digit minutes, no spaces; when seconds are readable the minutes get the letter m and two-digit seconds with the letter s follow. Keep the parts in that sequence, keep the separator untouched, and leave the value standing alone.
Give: 1h10m22s
